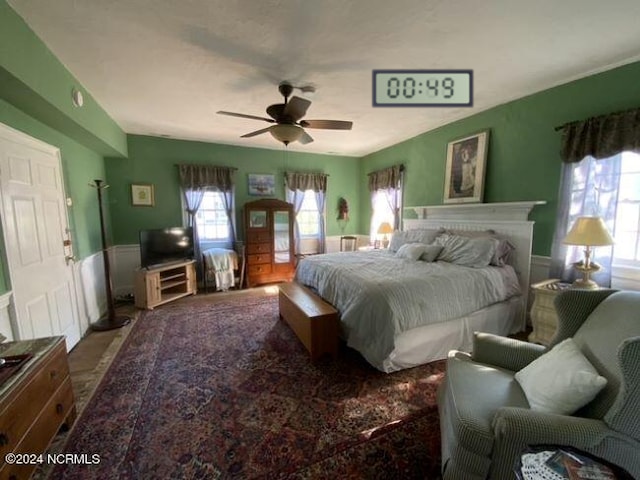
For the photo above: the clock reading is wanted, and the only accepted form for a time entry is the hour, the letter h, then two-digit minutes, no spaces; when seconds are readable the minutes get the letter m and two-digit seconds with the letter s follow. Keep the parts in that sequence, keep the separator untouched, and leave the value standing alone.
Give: 0h49
